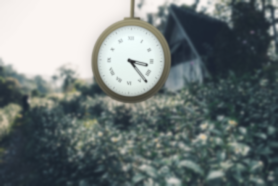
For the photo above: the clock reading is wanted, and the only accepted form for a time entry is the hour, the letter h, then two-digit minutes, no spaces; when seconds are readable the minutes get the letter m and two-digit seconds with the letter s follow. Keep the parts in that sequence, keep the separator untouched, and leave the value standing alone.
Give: 3h23
